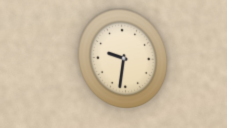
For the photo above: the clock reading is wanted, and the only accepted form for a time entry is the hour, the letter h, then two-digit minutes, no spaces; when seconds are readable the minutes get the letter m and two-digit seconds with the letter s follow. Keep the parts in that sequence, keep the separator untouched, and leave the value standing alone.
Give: 9h32
